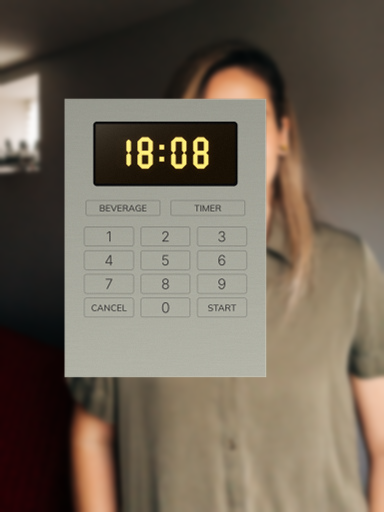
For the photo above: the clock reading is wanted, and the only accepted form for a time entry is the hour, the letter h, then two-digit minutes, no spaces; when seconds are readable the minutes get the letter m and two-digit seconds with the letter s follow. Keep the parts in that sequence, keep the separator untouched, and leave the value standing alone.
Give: 18h08
